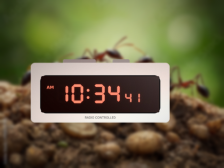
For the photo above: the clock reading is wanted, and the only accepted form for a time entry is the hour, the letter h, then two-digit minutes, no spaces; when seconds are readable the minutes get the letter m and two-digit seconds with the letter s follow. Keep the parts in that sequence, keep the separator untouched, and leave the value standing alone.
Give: 10h34m41s
